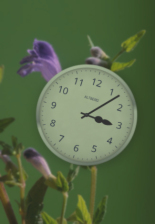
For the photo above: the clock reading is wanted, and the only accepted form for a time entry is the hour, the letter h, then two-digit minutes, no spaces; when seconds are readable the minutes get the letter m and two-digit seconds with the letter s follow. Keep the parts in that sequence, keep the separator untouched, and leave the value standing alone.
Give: 3h07
